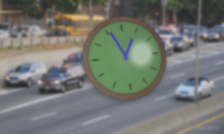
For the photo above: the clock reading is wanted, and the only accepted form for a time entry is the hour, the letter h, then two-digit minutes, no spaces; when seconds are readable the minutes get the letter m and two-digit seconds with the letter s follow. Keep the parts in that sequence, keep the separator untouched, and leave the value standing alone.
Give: 12h56
